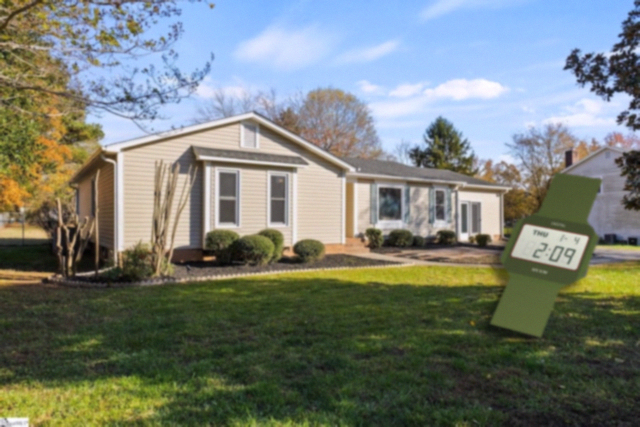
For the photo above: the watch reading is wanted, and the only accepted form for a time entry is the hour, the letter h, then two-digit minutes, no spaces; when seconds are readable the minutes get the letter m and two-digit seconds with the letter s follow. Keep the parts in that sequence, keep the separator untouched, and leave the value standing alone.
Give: 2h09
